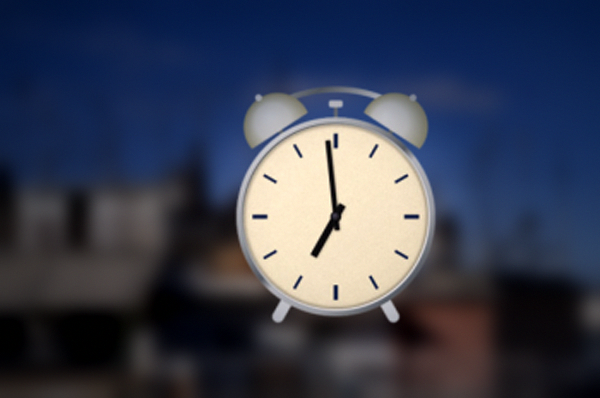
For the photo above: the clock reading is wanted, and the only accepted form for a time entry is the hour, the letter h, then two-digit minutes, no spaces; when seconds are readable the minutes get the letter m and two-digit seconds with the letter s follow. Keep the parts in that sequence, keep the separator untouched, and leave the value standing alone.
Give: 6h59
